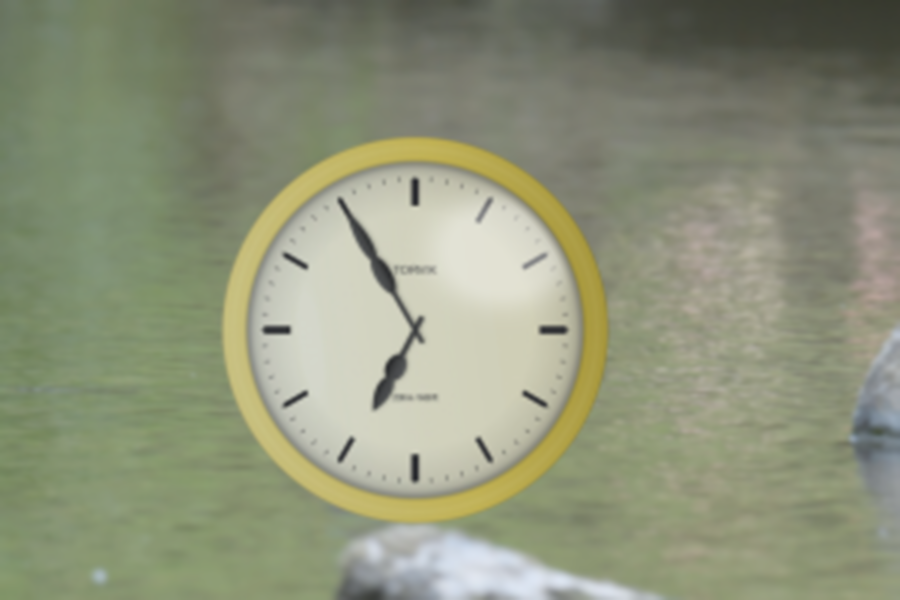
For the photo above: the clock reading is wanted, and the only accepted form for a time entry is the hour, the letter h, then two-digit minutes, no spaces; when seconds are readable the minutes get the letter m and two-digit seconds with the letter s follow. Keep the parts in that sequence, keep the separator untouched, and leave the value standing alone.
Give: 6h55
